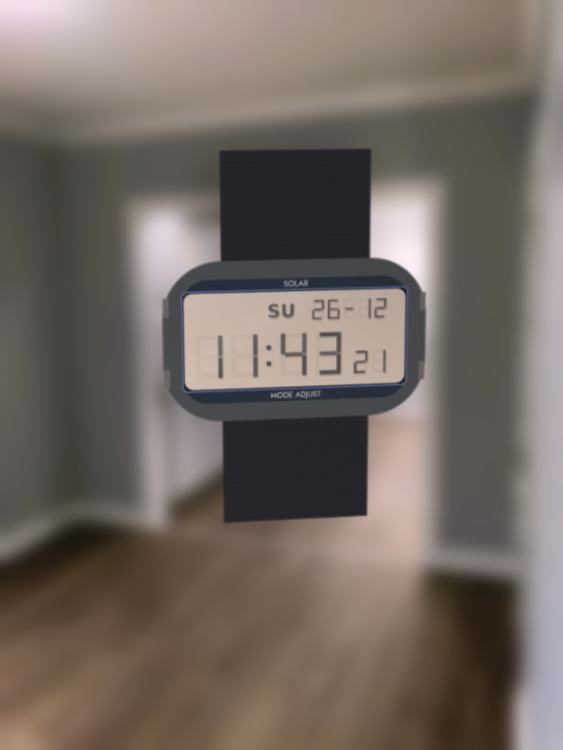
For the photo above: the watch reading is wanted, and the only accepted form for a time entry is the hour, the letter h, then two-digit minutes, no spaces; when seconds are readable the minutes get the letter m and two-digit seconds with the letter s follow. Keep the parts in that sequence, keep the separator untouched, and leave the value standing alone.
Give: 11h43m21s
